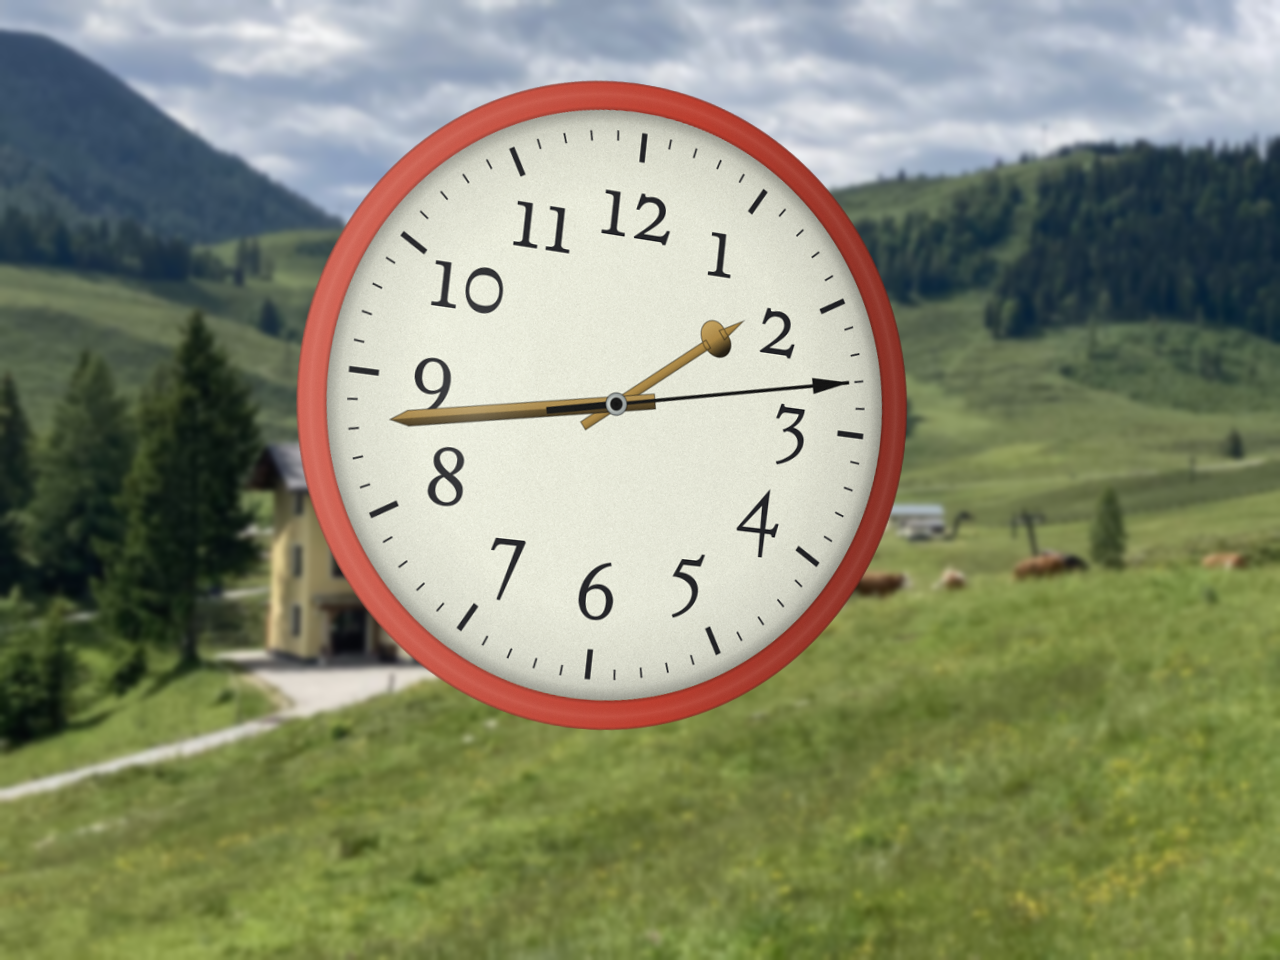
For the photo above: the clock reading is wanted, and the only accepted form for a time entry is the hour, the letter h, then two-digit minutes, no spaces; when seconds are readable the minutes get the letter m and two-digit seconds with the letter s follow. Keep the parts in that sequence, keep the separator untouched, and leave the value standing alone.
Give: 1h43m13s
